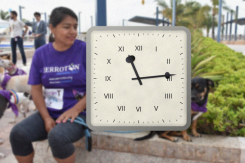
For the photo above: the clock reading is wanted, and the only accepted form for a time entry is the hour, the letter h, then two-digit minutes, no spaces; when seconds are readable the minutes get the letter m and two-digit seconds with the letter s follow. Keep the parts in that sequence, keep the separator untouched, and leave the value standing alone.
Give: 11h14
